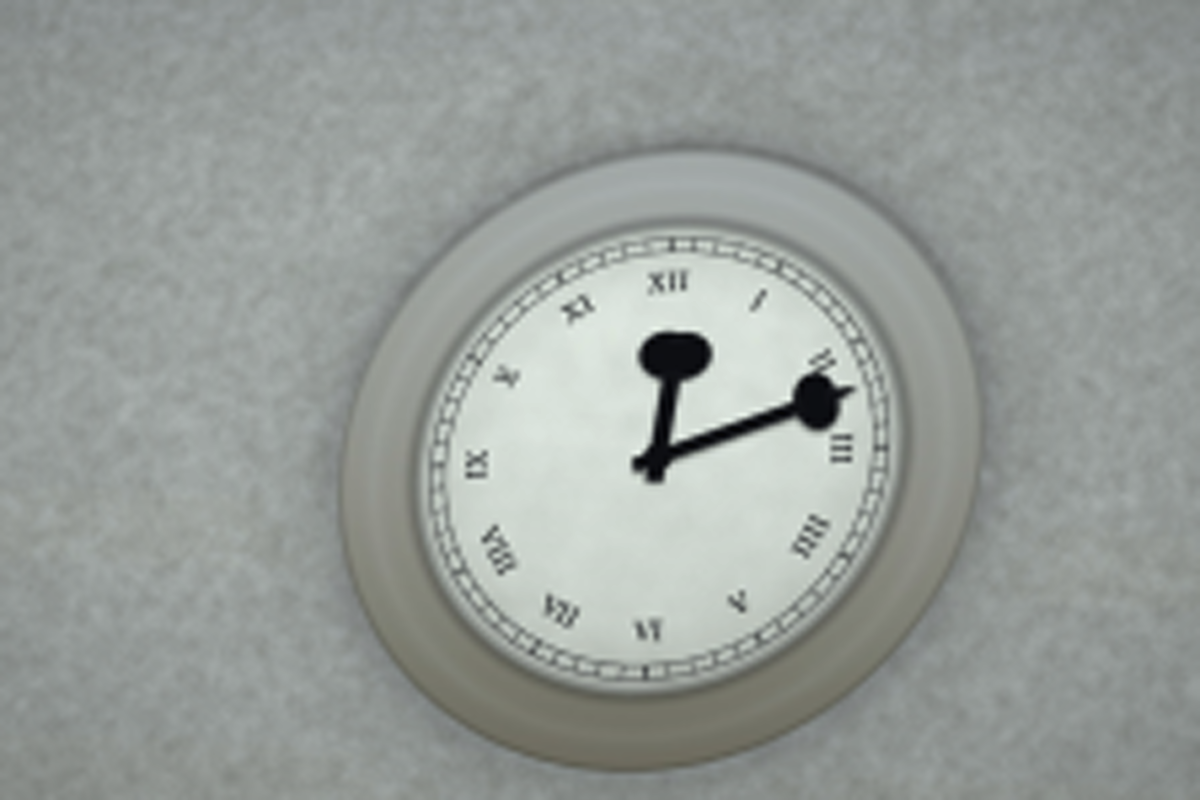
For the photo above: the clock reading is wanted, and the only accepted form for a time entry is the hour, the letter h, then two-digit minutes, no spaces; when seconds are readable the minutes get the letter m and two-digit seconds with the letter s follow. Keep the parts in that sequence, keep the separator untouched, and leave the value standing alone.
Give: 12h12
